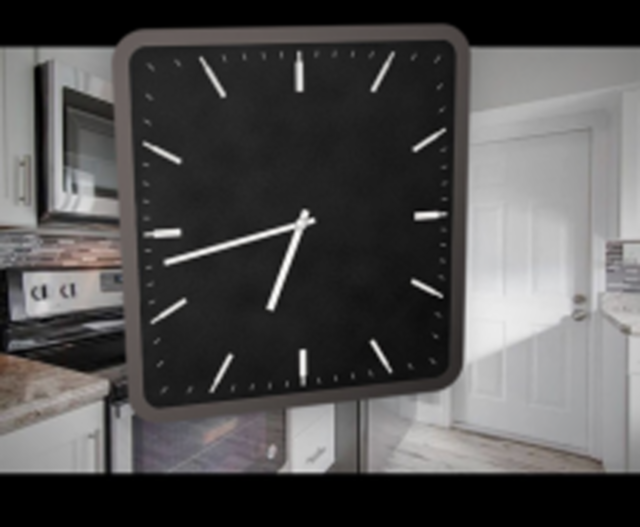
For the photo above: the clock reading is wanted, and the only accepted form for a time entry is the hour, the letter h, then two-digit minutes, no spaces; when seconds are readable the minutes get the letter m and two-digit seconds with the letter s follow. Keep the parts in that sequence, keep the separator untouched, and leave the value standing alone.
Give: 6h43
